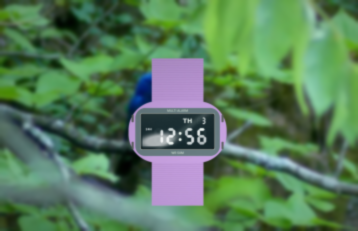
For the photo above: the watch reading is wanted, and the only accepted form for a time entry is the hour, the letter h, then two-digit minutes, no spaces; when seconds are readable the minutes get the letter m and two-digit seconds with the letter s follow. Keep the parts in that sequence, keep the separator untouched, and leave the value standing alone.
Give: 12h56
